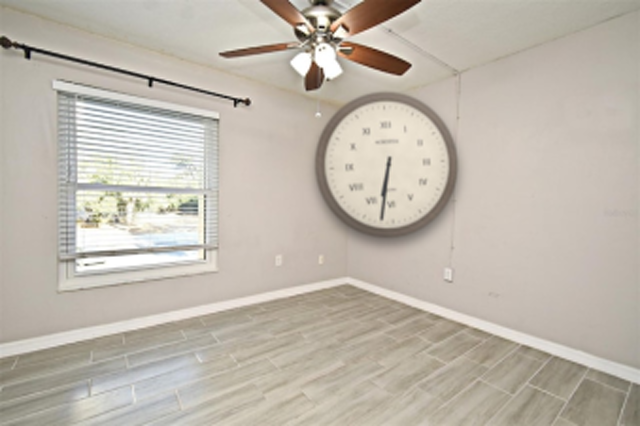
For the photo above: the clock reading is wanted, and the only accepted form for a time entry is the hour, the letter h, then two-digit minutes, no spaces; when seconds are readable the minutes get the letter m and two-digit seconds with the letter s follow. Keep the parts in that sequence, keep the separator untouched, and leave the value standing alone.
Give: 6h32
